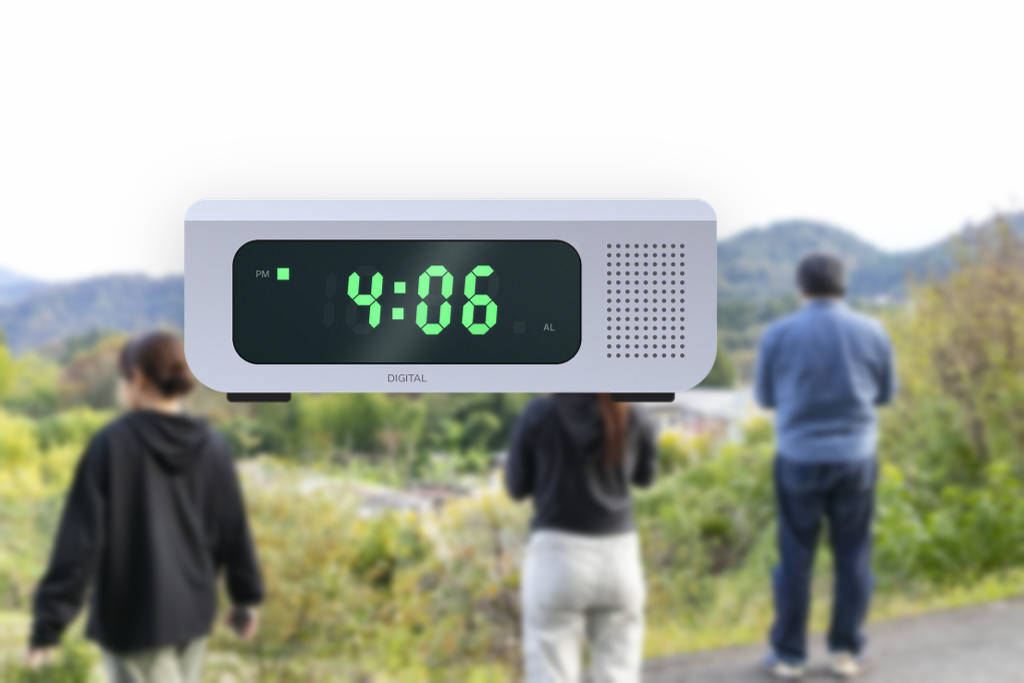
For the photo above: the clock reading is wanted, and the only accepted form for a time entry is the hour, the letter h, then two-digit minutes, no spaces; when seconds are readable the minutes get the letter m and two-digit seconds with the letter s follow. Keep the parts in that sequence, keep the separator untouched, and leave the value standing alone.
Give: 4h06
